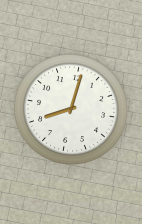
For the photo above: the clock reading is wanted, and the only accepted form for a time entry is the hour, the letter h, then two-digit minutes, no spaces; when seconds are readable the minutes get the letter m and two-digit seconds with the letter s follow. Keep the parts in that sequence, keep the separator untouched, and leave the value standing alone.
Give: 8h01
